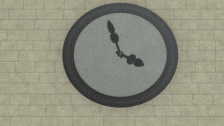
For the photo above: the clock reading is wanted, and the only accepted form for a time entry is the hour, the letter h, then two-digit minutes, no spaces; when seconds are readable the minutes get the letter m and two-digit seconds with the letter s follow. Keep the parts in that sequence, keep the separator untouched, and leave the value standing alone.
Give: 3h57
